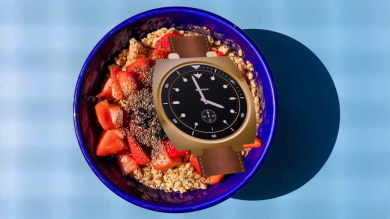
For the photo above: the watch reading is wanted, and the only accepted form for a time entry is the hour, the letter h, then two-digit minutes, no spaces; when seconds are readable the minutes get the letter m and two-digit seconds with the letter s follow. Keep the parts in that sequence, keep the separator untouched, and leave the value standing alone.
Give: 3h58
